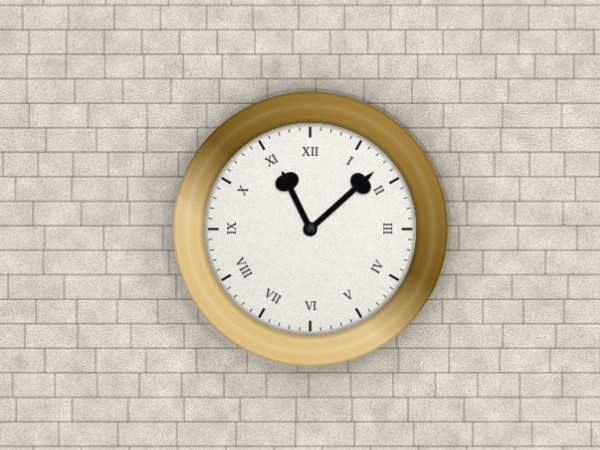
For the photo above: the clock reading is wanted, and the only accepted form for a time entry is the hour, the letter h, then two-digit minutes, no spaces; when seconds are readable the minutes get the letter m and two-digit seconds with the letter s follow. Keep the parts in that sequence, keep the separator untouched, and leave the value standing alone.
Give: 11h08
